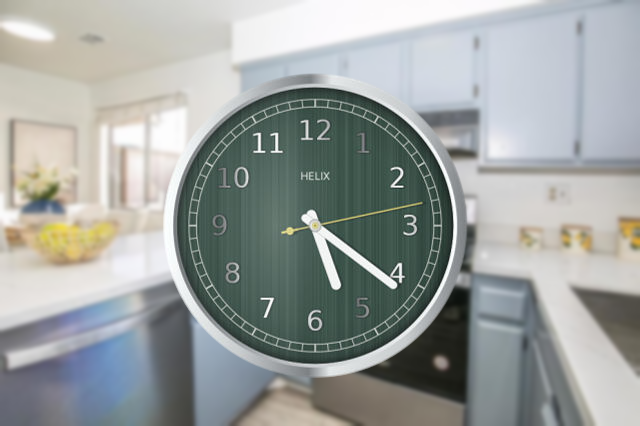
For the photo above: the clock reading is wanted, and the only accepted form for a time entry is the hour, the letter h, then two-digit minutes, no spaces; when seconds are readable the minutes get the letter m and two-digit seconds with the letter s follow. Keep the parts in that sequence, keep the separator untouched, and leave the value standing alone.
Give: 5h21m13s
